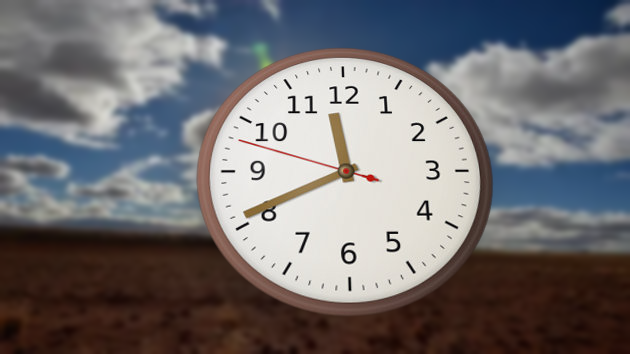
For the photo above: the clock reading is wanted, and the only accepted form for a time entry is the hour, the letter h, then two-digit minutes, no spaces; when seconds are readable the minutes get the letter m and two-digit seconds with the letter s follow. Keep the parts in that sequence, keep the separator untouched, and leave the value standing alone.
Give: 11h40m48s
